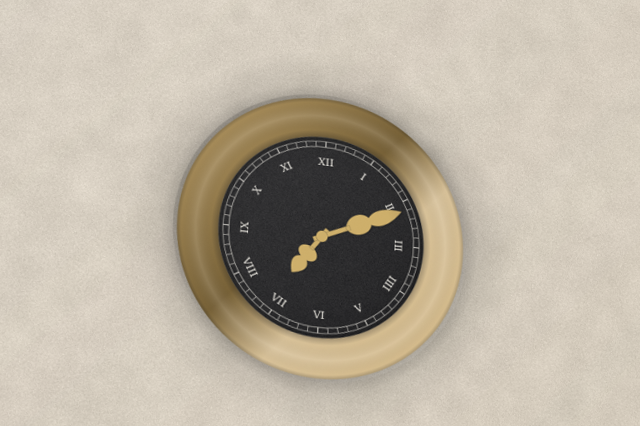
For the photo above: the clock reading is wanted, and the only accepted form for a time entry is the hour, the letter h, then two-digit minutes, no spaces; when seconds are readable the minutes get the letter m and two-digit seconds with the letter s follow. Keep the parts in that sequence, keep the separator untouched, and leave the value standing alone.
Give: 7h11
